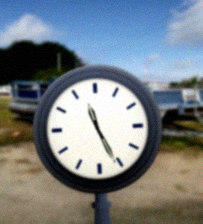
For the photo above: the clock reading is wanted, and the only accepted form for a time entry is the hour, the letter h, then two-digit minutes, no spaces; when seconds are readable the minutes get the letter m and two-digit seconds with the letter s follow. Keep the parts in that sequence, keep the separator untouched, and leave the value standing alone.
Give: 11h26
